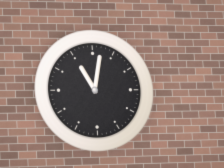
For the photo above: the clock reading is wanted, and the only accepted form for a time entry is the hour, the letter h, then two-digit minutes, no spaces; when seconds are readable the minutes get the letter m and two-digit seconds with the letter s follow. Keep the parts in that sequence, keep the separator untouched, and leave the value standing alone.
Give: 11h02
